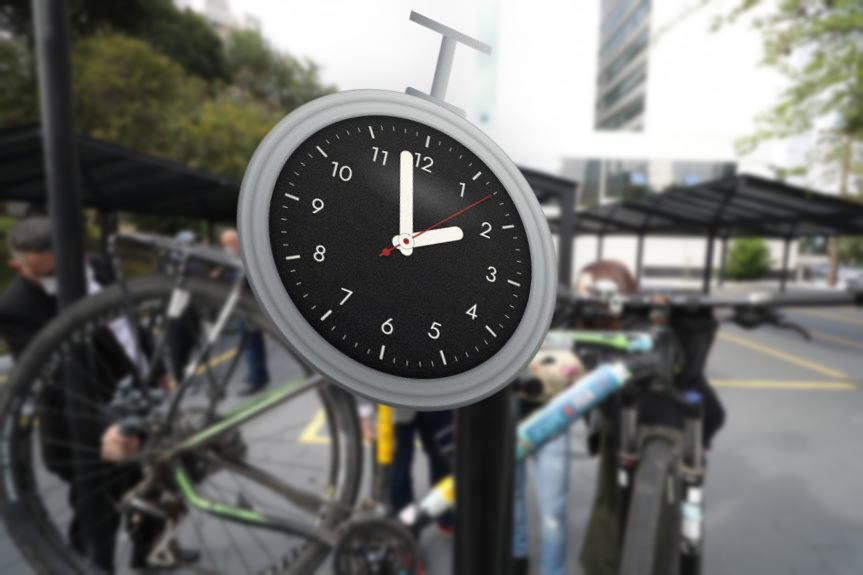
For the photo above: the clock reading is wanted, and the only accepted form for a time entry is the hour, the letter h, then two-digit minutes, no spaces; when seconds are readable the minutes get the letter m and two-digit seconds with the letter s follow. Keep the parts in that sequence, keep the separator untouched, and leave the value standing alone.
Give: 1h58m07s
